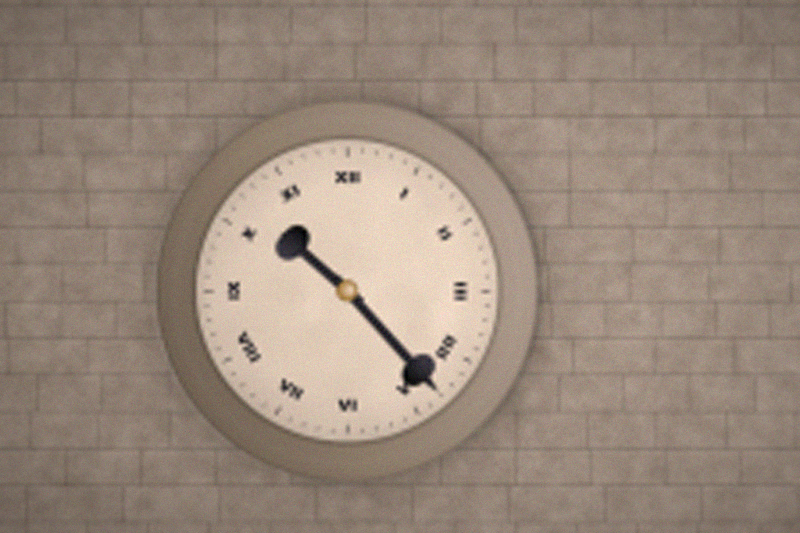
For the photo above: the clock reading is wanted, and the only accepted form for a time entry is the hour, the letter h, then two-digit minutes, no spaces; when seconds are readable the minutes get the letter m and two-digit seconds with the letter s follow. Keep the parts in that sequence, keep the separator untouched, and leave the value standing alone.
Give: 10h23
